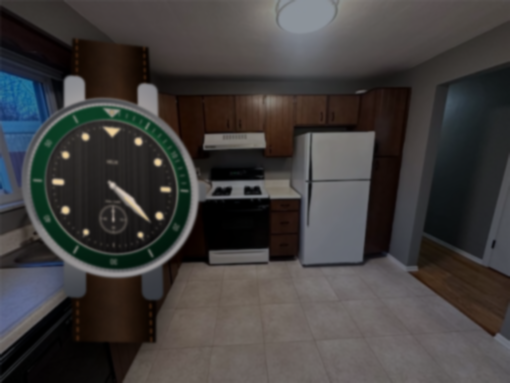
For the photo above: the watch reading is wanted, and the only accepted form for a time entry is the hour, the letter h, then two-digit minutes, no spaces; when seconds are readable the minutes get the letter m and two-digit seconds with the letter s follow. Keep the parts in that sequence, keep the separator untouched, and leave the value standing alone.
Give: 4h22
